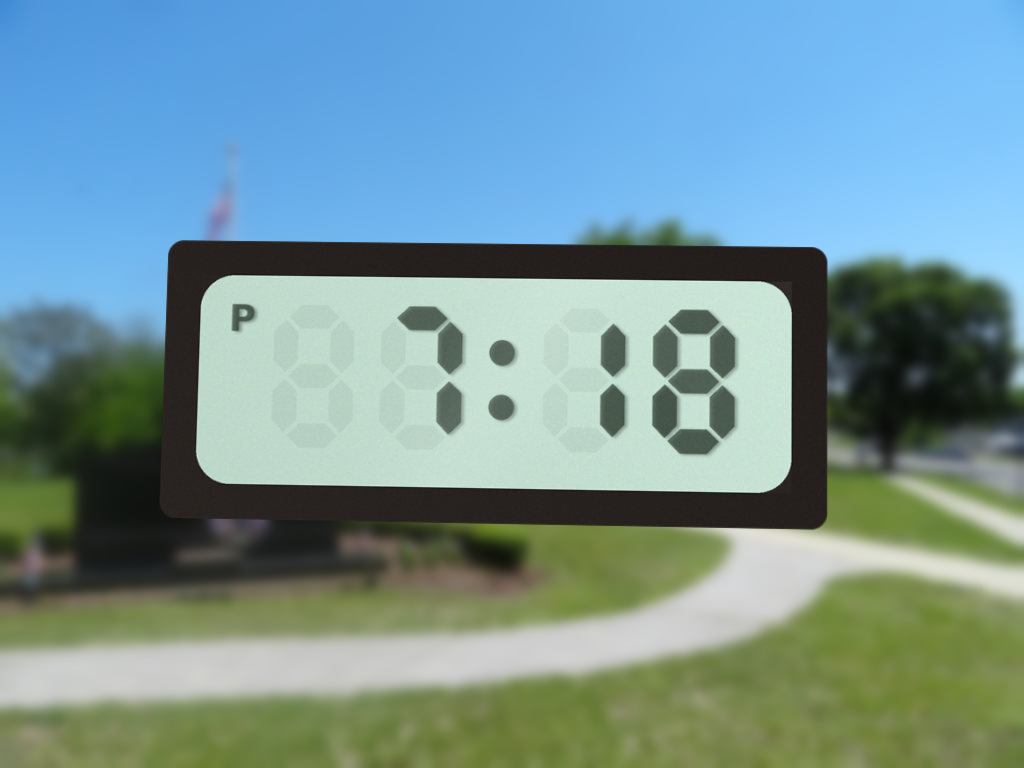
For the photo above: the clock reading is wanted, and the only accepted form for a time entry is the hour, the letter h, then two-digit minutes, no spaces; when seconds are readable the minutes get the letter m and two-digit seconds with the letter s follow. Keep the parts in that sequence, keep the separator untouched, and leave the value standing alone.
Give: 7h18
